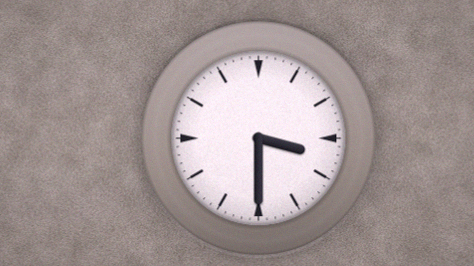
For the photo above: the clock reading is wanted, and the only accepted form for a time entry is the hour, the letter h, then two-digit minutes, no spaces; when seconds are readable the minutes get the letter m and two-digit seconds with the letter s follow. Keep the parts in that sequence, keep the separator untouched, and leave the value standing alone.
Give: 3h30
